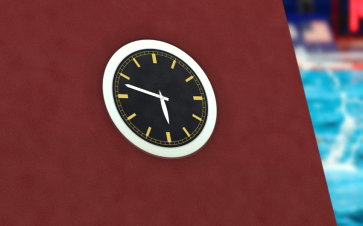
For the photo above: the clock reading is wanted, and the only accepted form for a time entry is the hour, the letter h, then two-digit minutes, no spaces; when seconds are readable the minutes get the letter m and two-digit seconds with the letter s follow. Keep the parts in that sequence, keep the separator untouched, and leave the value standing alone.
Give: 5h48
